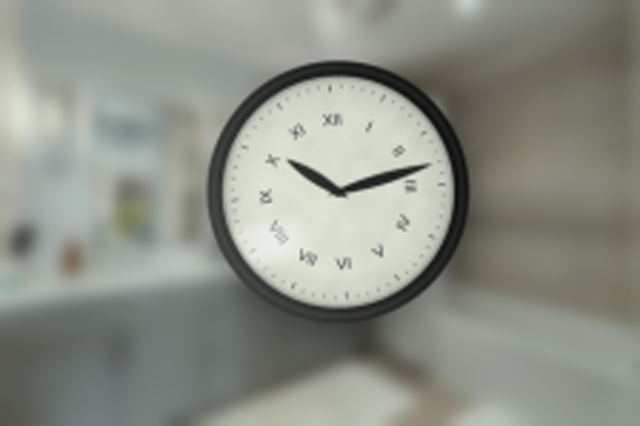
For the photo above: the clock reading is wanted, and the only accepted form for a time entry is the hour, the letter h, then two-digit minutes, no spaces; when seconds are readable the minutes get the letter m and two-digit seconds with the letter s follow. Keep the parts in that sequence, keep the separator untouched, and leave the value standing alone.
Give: 10h13
